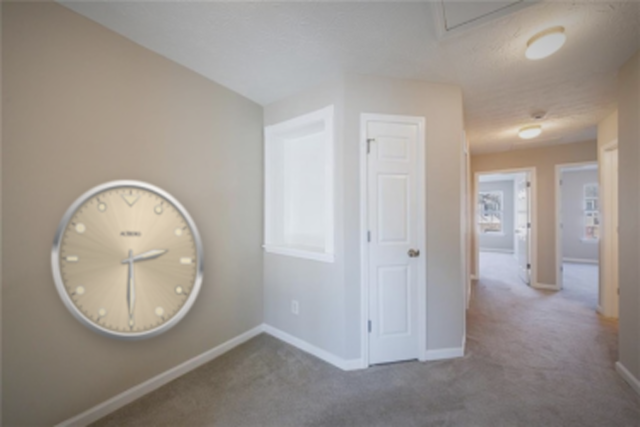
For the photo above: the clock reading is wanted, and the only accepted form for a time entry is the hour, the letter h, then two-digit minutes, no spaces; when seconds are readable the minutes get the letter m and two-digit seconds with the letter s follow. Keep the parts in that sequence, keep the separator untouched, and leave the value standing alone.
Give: 2h30
